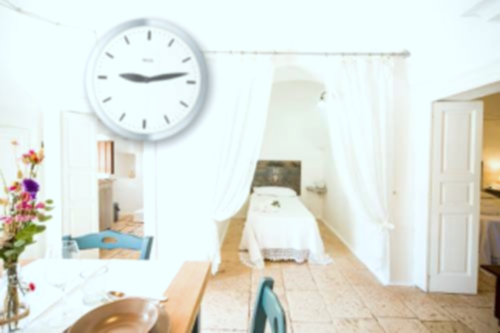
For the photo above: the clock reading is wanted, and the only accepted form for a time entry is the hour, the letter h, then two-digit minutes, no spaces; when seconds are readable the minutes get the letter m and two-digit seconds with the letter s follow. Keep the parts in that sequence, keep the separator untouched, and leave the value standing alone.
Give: 9h13
